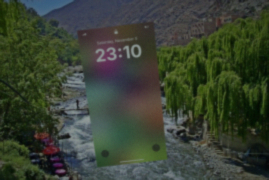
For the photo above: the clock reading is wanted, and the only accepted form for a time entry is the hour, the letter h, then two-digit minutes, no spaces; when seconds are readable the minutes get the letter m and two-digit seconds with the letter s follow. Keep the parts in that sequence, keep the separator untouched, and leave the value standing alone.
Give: 23h10
